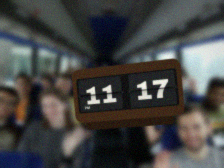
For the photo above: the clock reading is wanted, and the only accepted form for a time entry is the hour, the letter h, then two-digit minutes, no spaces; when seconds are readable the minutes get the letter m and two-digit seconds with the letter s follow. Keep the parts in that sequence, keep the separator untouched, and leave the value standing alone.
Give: 11h17
